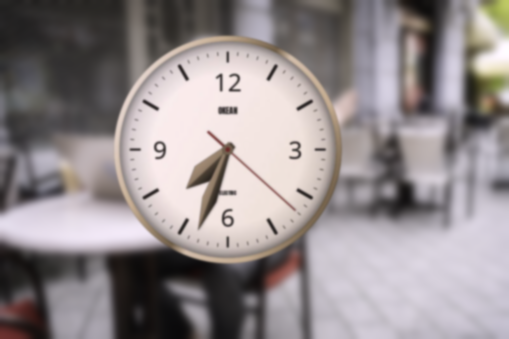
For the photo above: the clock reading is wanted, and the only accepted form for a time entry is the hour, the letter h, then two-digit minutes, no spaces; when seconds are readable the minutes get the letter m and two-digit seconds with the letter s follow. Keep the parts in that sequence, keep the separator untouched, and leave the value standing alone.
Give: 7h33m22s
